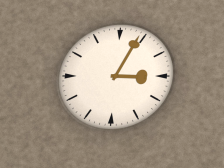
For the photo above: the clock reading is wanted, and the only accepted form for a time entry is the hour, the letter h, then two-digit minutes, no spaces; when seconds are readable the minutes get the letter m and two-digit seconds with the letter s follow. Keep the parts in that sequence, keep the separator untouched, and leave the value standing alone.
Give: 3h04
